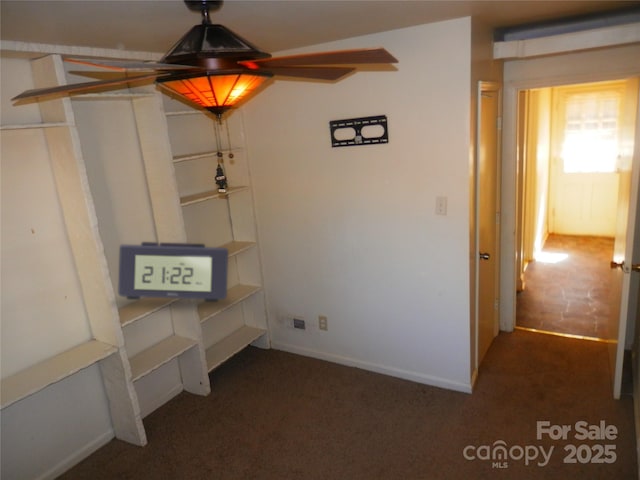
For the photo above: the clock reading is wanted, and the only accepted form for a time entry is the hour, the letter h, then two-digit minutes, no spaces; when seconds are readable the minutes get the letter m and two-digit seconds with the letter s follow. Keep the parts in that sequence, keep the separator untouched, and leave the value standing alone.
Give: 21h22
